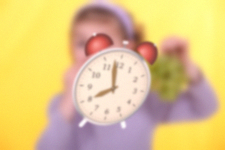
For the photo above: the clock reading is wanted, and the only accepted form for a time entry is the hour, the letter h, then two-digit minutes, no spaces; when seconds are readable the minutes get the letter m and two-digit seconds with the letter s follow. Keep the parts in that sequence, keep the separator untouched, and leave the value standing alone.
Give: 7h58
